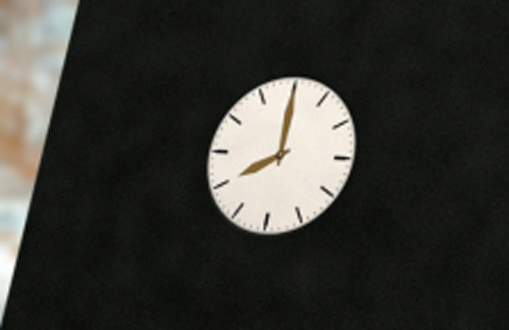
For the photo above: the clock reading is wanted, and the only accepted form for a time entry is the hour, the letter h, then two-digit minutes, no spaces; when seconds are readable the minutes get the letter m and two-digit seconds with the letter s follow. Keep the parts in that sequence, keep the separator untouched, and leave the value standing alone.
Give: 8h00
